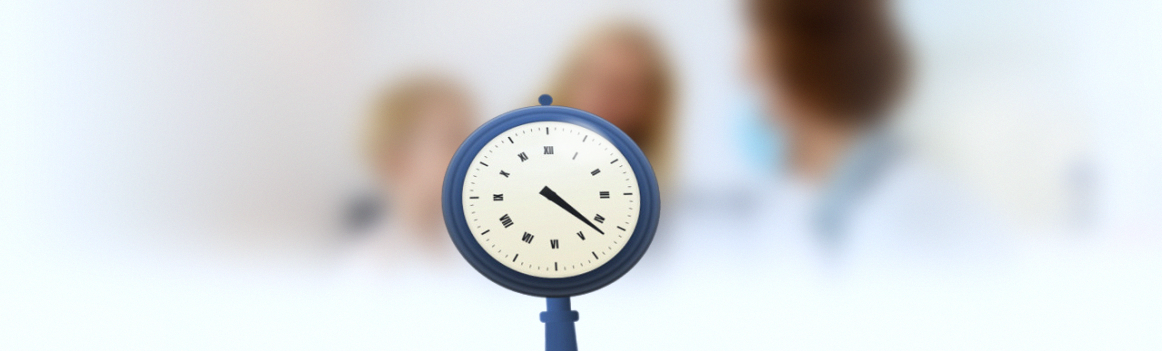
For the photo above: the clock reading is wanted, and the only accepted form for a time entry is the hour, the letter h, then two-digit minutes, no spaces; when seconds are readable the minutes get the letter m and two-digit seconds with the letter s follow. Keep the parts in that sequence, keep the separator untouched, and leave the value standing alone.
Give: 4h22
